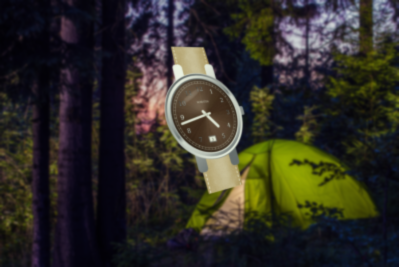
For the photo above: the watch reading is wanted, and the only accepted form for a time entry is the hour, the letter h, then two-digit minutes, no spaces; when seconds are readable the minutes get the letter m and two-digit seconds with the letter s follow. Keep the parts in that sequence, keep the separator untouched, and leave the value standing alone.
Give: 4h43
